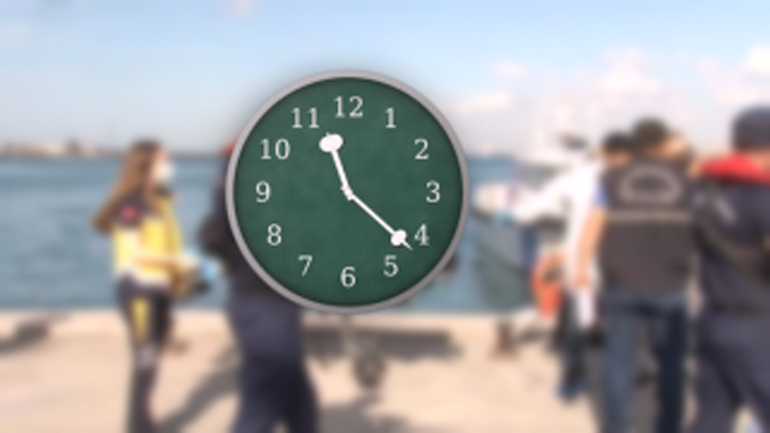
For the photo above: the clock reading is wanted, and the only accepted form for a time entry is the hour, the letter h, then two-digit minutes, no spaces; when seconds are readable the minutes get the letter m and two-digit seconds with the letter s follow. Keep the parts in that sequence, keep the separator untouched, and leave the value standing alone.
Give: 11h22
